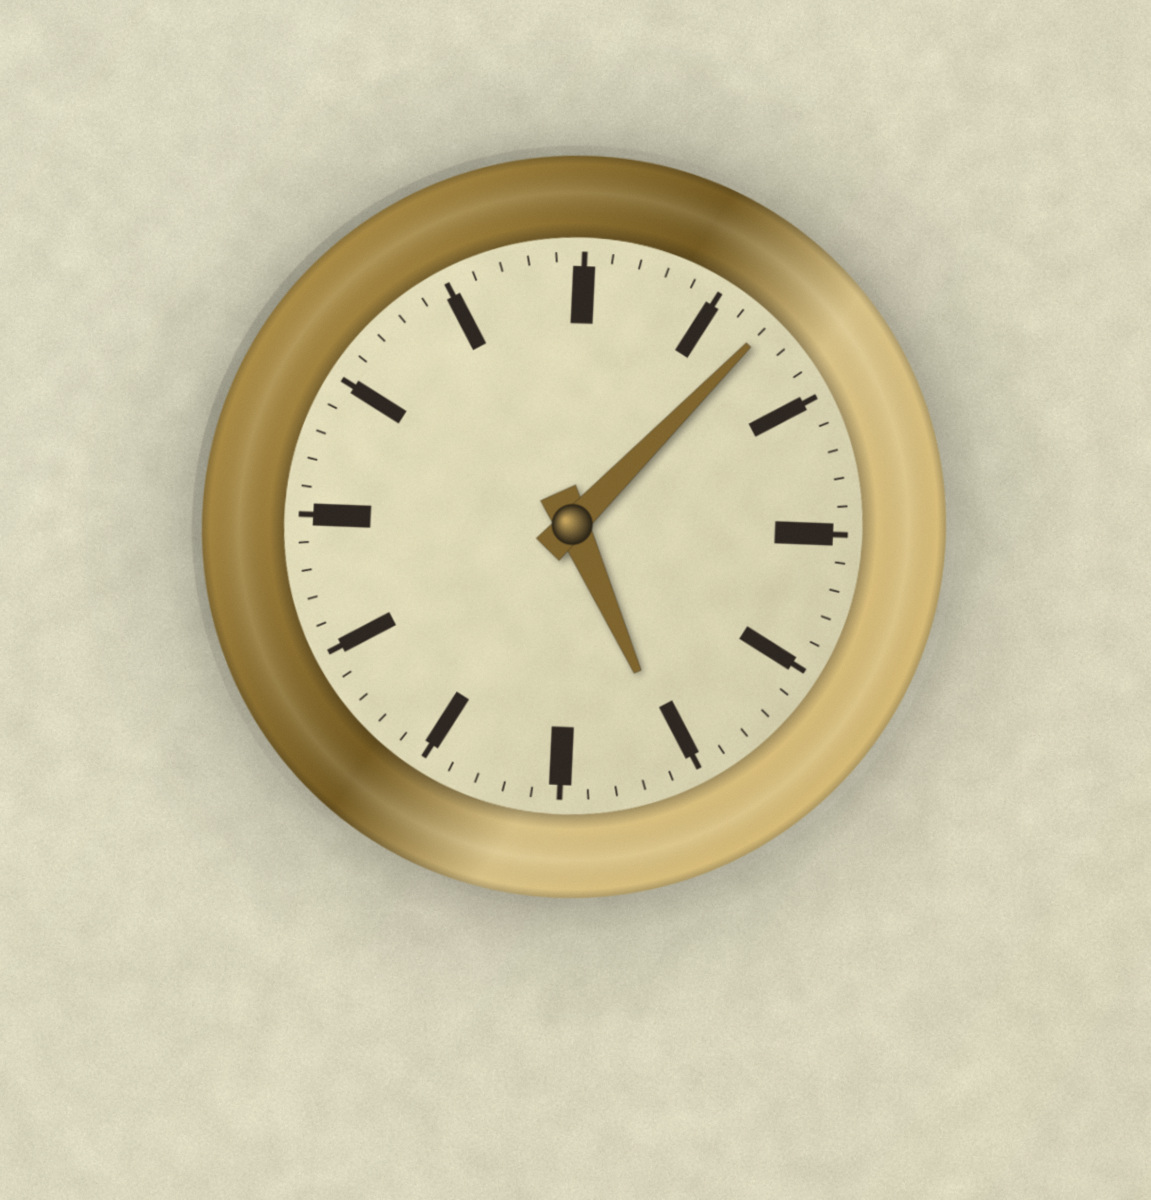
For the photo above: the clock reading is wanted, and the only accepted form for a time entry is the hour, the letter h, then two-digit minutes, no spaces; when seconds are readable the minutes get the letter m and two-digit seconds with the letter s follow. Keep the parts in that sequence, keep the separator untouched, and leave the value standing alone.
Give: 5h07
